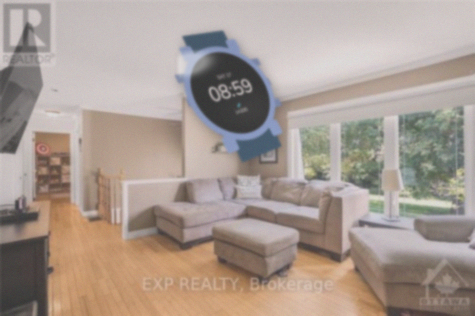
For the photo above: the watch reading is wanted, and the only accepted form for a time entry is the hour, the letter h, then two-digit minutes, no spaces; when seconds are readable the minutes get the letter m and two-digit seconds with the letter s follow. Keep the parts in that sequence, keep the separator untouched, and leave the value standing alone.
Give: 8h59
